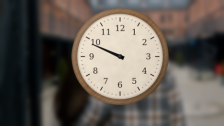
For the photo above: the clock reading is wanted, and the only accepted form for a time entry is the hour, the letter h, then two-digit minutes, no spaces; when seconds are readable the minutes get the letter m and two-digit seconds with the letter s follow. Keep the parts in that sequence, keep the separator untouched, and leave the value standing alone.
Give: 9h49
